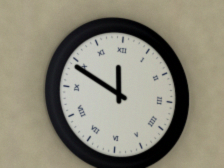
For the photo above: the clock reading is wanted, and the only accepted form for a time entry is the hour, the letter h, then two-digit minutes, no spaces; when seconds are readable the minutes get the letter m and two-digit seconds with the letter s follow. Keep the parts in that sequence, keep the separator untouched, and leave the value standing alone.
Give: 11h49
